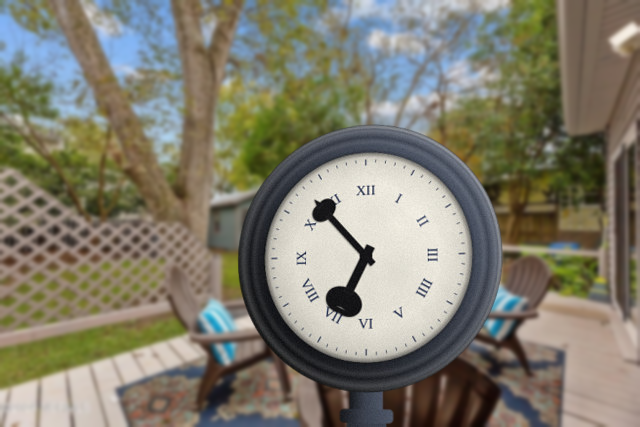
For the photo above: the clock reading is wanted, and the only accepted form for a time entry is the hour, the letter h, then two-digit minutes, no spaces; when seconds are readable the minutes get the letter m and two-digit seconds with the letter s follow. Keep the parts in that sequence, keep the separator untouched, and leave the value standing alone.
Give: 6h53
